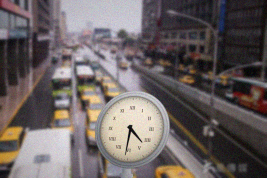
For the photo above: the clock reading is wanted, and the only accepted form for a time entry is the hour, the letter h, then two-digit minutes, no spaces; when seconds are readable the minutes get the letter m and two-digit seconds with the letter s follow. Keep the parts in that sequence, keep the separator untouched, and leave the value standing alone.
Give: 4h31
